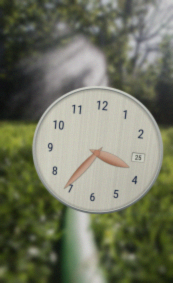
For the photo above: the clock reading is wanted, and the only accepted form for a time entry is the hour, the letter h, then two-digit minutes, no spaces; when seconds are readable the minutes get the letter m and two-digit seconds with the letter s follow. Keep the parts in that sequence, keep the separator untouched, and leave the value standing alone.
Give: 3h36
